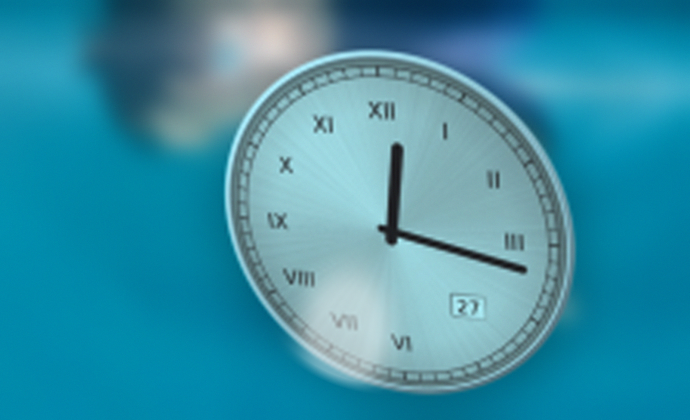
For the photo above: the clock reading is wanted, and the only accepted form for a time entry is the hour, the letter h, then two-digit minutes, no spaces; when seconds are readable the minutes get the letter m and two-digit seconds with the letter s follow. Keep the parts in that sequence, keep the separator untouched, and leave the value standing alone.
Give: 12h17
